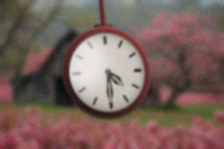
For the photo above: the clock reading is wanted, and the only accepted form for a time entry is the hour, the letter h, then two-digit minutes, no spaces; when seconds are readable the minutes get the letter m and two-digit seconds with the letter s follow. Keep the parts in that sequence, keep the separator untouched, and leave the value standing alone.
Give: 4h30
